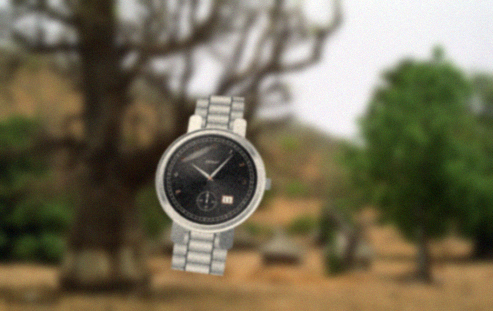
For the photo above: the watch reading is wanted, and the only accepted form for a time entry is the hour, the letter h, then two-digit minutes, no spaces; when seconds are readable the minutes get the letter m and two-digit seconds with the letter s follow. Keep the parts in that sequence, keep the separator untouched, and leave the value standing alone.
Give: 10h06
